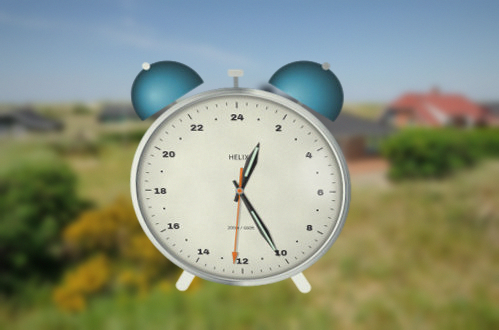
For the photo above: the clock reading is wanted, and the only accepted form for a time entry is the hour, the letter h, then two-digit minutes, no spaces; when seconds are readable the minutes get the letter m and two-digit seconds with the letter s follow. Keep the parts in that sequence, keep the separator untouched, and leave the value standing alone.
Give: 1h25m31s
